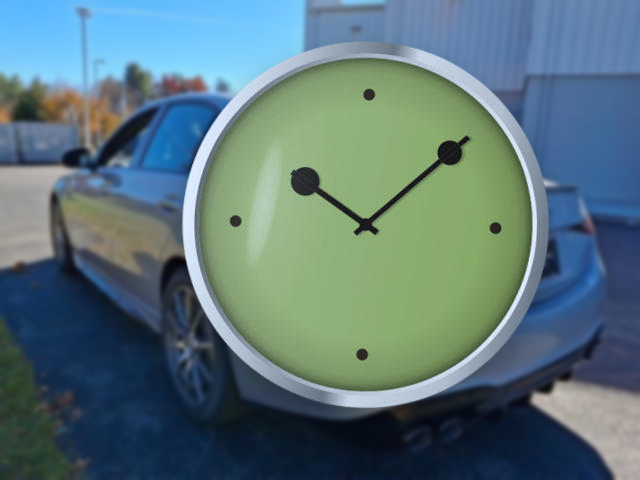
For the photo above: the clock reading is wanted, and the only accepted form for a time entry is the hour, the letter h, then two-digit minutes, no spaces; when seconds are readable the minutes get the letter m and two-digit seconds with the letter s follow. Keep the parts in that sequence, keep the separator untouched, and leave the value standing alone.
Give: 10h08
